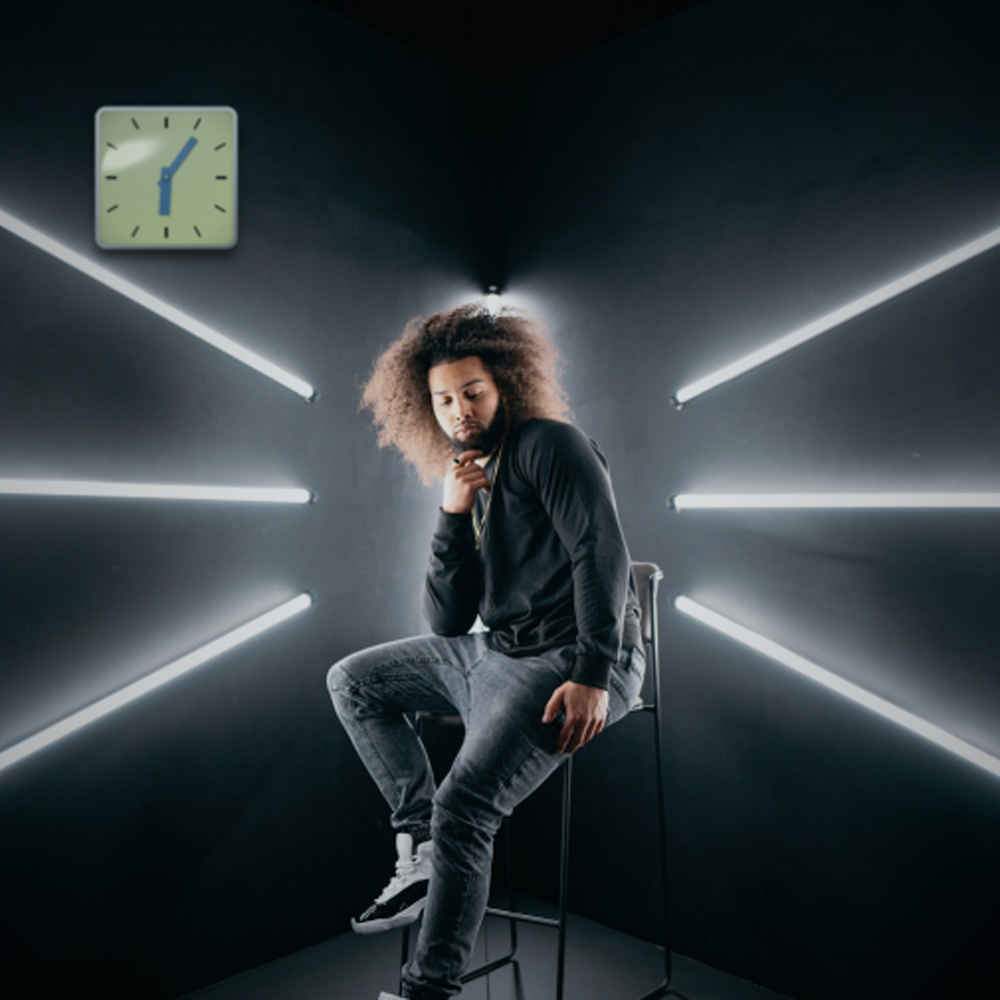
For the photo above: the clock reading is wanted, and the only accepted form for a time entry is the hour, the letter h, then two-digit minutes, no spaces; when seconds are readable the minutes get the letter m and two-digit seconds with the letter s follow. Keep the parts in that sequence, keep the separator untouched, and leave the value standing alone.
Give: 6h06
